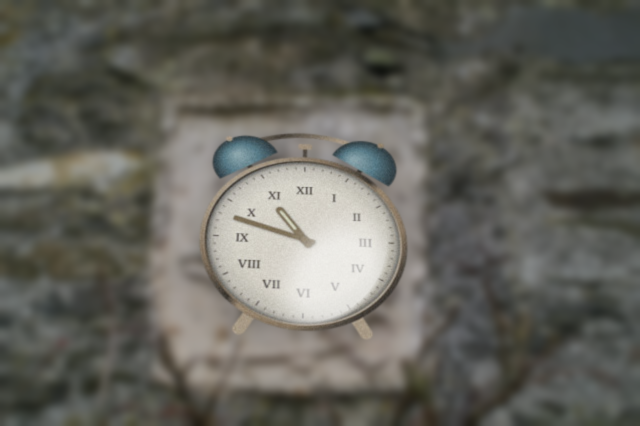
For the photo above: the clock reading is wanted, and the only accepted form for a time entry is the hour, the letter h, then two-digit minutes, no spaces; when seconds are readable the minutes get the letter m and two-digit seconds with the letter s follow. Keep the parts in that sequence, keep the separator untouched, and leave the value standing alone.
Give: 10h48
